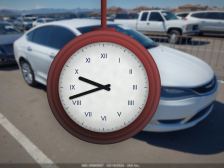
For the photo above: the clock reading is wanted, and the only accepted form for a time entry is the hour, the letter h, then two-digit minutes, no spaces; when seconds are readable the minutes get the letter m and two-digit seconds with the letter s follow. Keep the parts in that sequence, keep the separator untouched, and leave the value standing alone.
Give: 9h42
